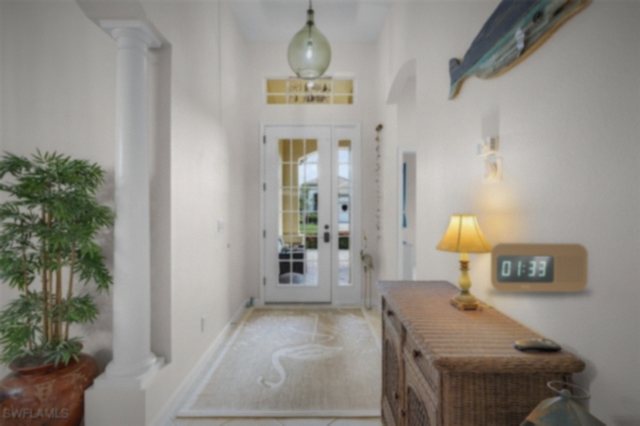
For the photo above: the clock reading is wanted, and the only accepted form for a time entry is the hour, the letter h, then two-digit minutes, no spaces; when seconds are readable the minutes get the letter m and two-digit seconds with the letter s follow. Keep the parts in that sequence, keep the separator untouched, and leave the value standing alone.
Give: 1h33
